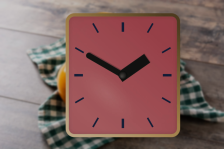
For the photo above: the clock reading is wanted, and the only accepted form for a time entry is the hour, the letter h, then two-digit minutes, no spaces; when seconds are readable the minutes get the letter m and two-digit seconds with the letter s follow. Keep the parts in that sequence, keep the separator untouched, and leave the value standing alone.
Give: 1h50
